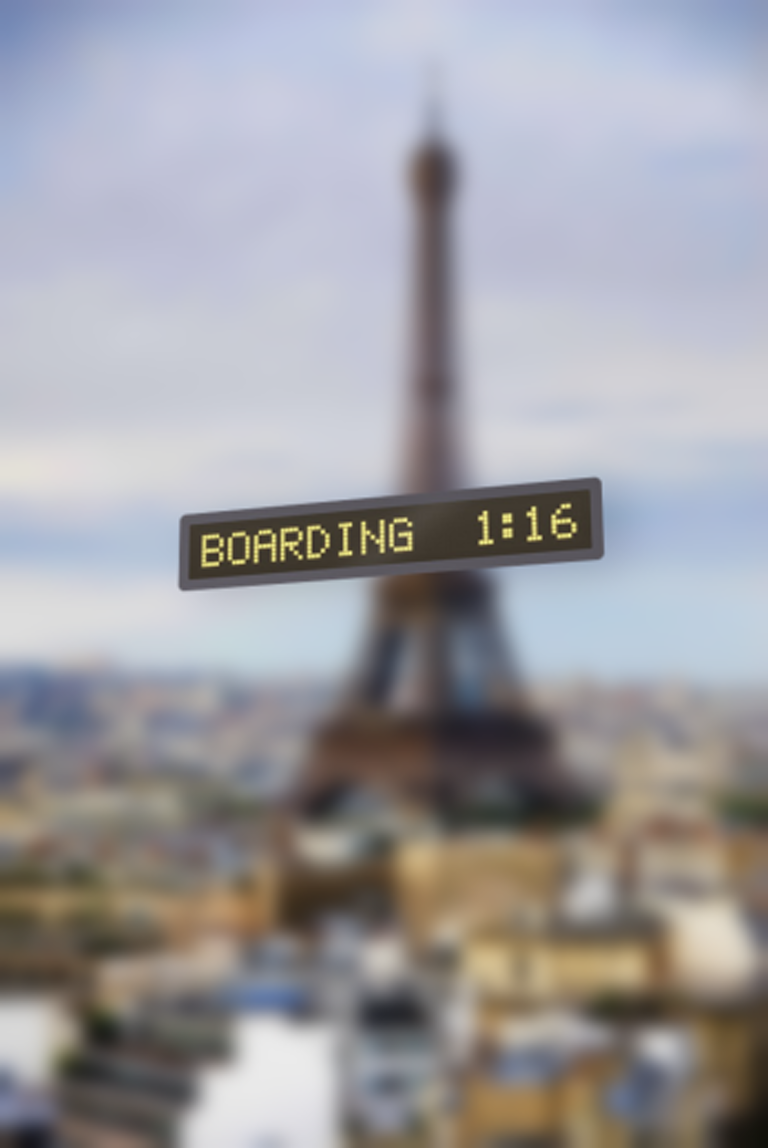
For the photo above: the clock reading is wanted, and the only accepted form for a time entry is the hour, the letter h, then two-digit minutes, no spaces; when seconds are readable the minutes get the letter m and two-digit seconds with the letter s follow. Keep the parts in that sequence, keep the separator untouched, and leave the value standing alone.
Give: 1h16
